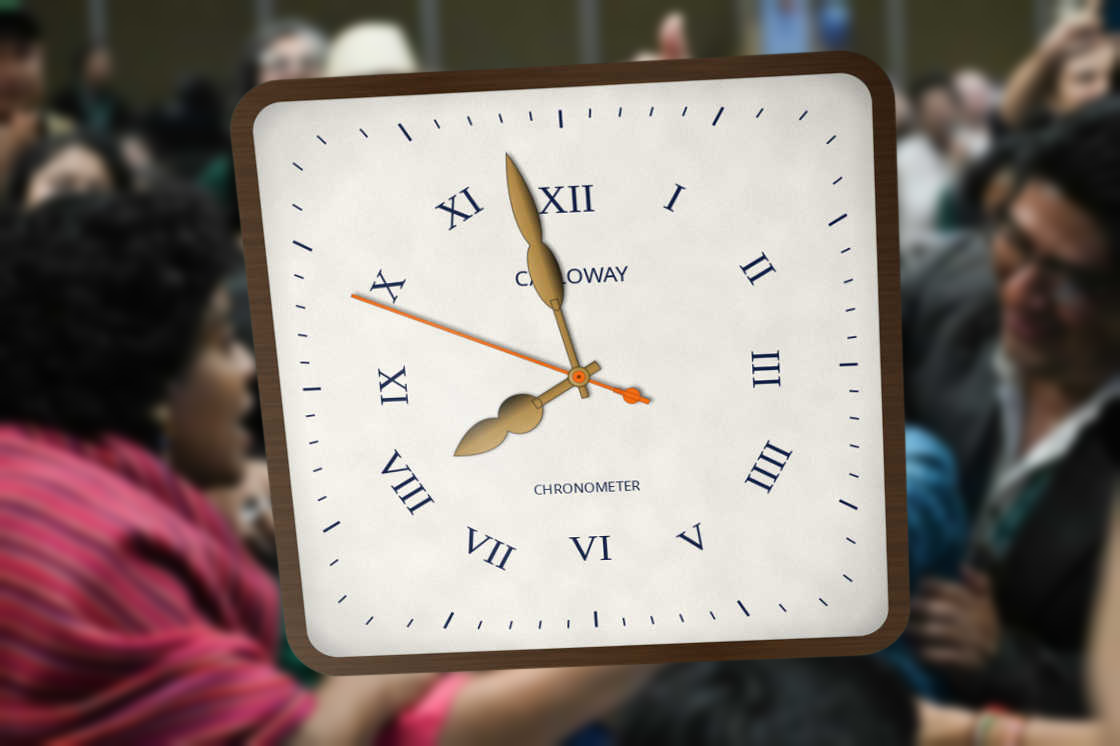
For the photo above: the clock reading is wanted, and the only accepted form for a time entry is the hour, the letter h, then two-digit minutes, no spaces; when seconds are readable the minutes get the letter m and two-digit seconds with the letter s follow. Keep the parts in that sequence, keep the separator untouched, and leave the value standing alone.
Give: 7h57m49s
